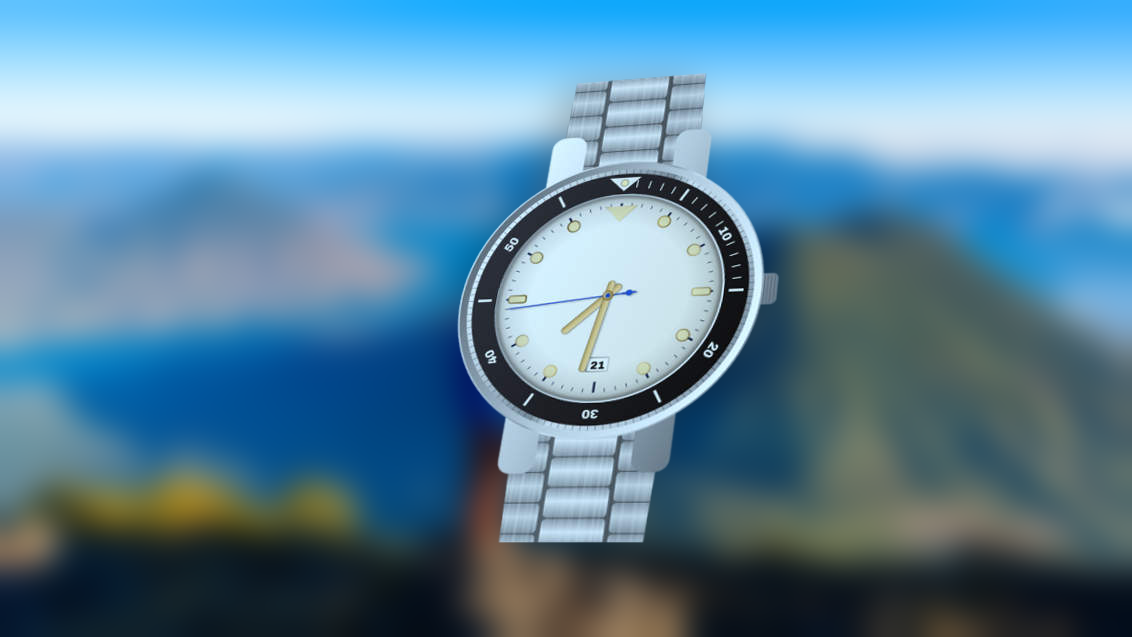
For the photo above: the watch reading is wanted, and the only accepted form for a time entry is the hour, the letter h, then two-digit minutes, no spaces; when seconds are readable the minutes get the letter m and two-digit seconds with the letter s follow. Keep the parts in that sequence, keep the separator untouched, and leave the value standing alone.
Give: 7h31m44s
